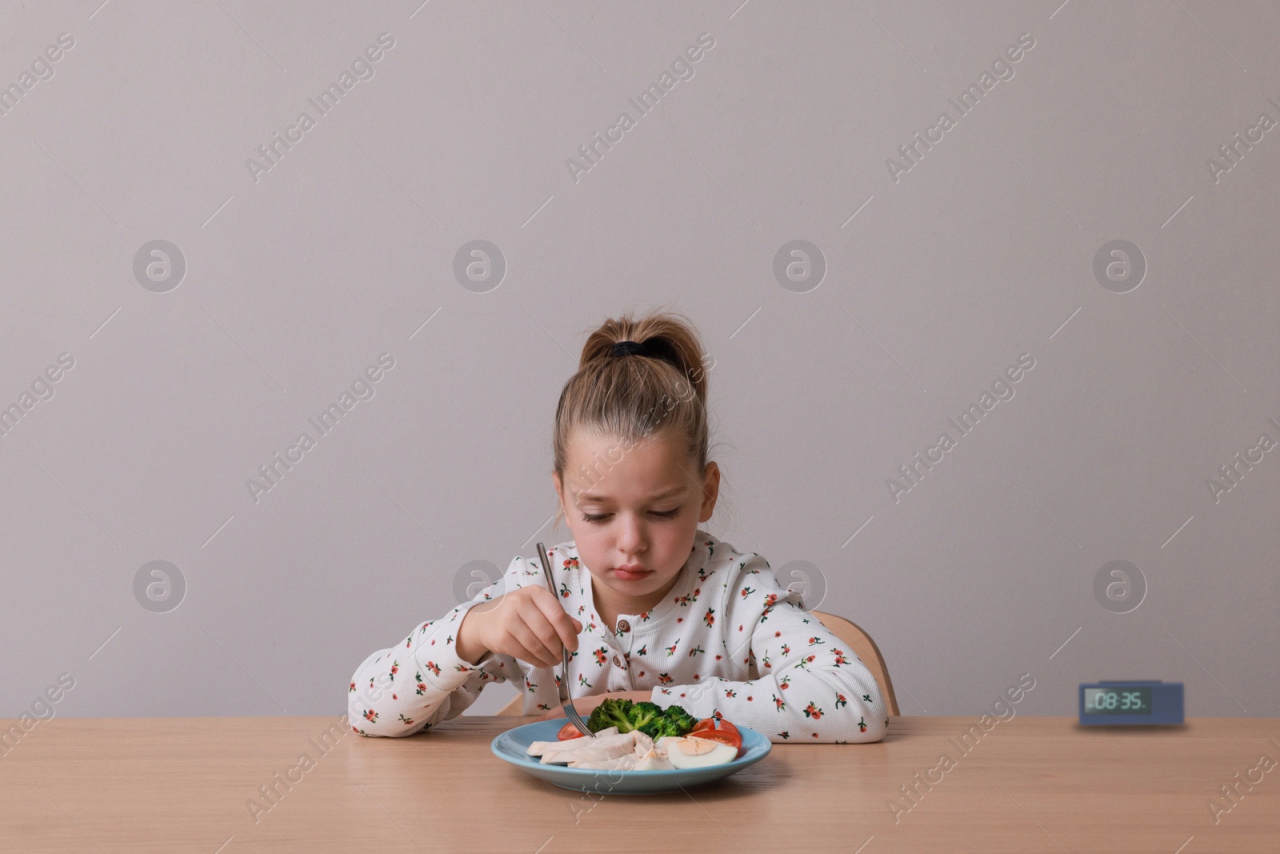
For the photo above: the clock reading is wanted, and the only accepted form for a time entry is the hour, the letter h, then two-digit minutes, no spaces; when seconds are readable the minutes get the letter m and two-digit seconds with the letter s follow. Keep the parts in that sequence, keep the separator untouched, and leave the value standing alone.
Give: 8h35
